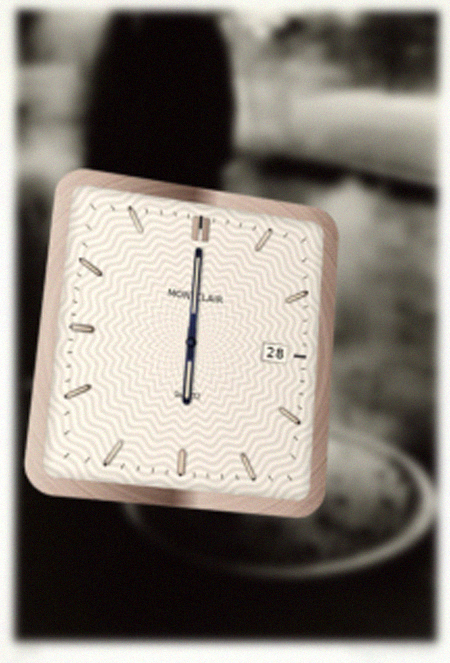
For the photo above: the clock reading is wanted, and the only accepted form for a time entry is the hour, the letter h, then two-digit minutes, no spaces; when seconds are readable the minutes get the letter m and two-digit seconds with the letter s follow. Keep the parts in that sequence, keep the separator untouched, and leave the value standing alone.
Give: 6h00
